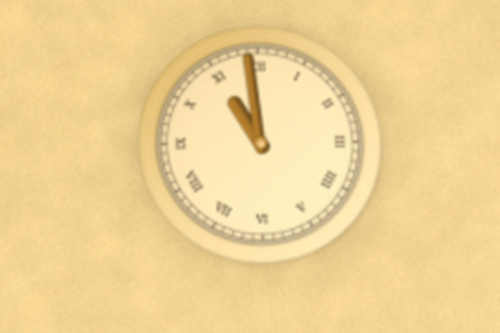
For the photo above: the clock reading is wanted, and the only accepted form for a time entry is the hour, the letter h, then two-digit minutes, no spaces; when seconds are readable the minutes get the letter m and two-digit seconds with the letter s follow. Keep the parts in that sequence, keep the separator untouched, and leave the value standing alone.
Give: 10h59
